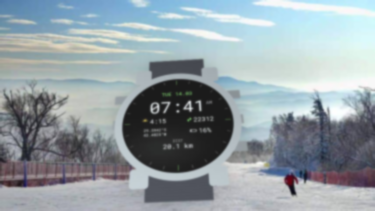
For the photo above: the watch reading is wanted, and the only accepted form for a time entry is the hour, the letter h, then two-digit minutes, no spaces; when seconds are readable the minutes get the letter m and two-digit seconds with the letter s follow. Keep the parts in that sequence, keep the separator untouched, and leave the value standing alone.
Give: 7h41
